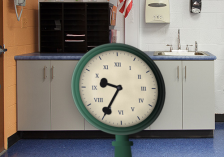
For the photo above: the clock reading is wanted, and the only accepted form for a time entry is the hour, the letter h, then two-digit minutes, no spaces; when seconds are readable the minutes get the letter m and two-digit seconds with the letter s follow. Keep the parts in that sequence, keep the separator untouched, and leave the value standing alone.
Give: 9h35
